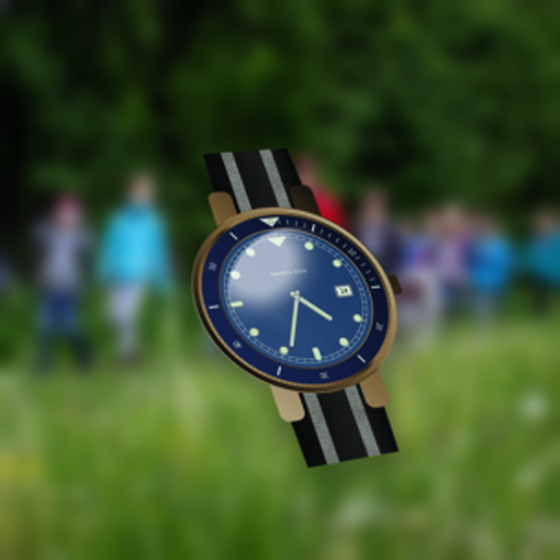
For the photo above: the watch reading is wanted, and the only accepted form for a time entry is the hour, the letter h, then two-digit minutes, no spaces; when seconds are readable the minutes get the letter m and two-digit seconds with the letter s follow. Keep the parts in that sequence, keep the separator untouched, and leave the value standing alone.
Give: 4h34
